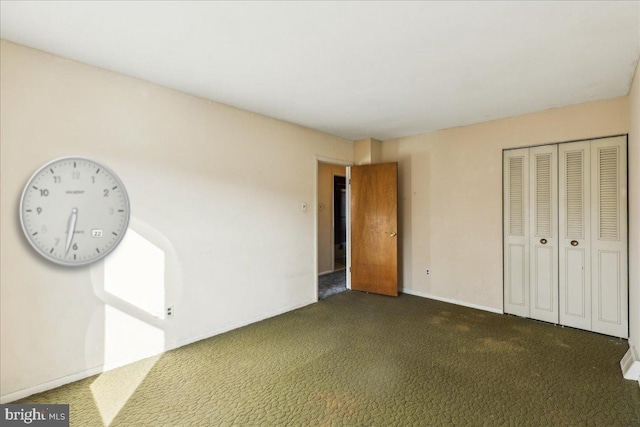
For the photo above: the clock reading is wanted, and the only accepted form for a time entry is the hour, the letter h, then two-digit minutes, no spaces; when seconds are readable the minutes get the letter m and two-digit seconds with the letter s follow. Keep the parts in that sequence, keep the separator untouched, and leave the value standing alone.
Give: 6h32
